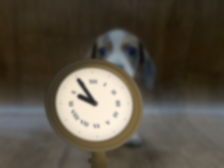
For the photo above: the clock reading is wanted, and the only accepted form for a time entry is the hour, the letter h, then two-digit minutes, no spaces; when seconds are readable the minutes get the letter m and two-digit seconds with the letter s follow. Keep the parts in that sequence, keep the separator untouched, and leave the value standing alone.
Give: 9h55
